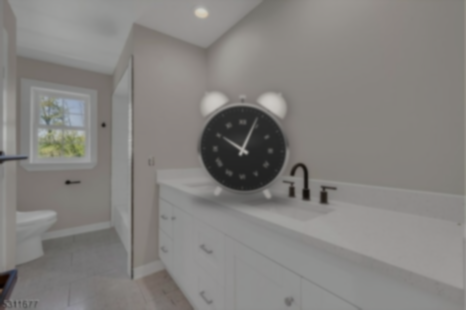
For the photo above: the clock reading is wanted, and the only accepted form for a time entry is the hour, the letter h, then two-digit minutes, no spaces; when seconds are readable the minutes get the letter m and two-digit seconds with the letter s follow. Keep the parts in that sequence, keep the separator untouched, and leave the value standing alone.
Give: 10h04
